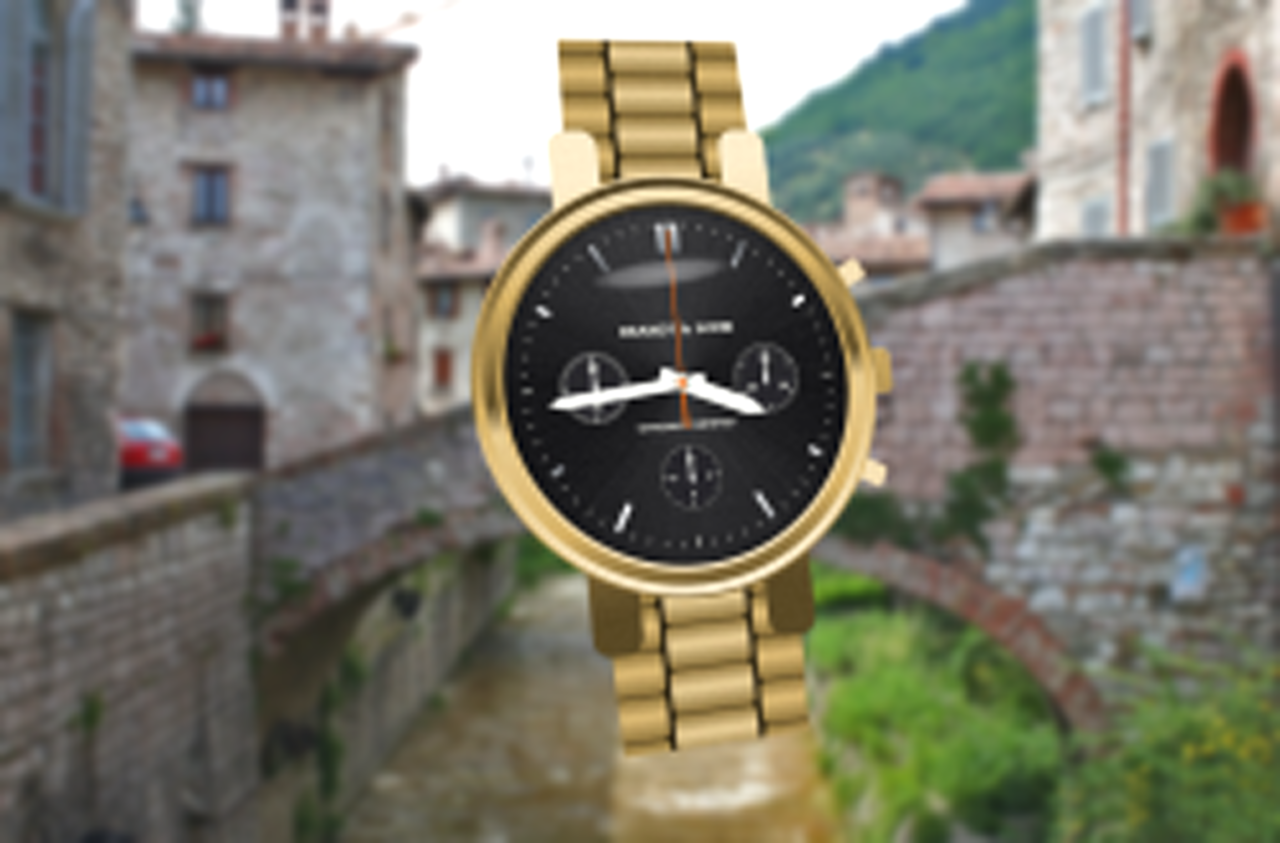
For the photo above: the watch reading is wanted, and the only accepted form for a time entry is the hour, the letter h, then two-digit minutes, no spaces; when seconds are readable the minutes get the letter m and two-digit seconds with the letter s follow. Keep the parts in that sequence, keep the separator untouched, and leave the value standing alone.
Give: 3h44
